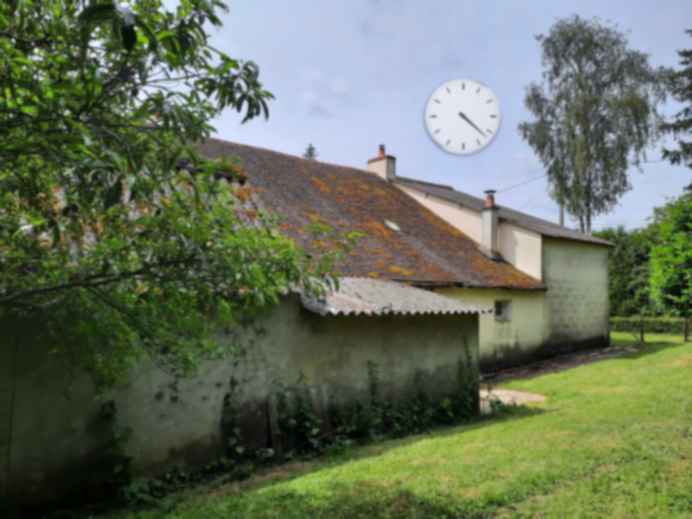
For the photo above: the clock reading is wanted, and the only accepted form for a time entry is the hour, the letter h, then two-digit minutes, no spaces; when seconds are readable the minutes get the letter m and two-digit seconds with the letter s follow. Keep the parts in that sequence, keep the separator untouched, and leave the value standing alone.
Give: 4h22
